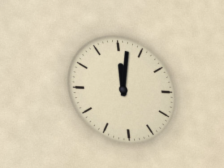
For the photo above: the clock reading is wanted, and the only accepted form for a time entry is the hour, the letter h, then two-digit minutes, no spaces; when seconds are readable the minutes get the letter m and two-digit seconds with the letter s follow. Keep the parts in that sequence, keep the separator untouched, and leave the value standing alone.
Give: 12h02
